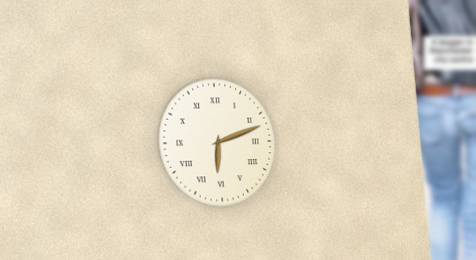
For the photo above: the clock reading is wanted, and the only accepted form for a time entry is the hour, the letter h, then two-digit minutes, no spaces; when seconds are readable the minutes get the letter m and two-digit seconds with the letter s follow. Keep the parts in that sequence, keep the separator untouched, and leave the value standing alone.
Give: 6h12
